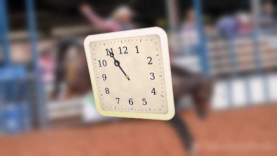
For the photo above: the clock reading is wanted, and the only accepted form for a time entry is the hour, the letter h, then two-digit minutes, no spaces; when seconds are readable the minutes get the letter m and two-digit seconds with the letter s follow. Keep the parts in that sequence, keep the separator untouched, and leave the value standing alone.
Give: 10h55
